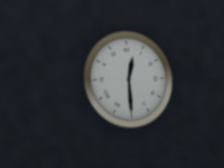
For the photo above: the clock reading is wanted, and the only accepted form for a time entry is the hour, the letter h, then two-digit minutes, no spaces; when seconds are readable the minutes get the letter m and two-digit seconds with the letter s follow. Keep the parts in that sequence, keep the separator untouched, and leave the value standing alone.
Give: 12h30
